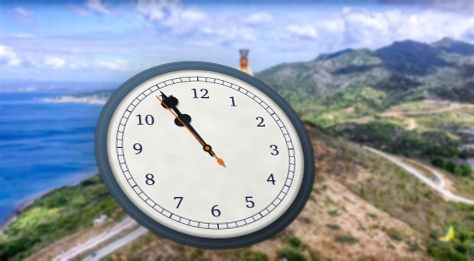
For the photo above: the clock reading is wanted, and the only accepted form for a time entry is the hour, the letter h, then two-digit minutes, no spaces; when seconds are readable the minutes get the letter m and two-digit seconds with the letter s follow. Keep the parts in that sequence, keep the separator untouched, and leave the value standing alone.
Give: 10h54m54s
